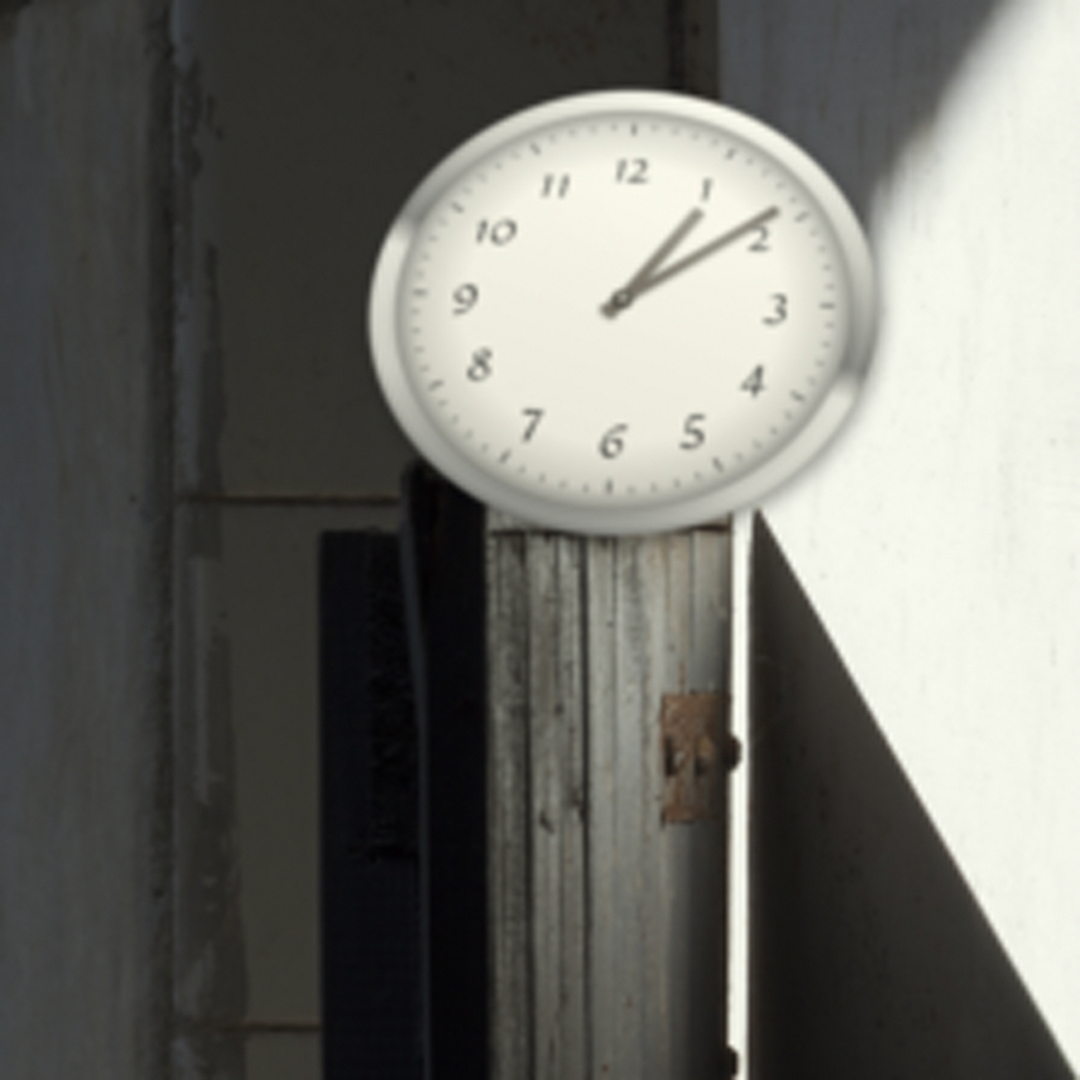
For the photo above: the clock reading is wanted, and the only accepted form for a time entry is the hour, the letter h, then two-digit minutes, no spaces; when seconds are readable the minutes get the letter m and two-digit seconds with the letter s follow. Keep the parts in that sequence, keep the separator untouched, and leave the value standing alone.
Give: 1h09
